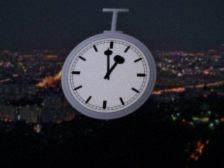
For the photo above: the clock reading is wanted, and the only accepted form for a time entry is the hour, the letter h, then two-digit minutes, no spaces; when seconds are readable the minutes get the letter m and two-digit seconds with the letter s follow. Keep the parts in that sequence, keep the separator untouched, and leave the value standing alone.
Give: 12h59
